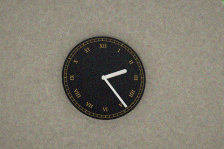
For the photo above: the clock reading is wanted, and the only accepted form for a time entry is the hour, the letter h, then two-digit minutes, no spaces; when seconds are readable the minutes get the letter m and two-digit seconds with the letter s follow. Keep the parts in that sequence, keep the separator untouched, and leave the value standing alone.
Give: 2h24
